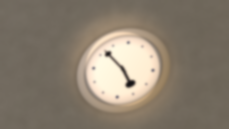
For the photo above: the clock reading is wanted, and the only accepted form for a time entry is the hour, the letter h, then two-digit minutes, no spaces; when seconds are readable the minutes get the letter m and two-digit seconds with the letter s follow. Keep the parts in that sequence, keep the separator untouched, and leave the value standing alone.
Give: 4h52
